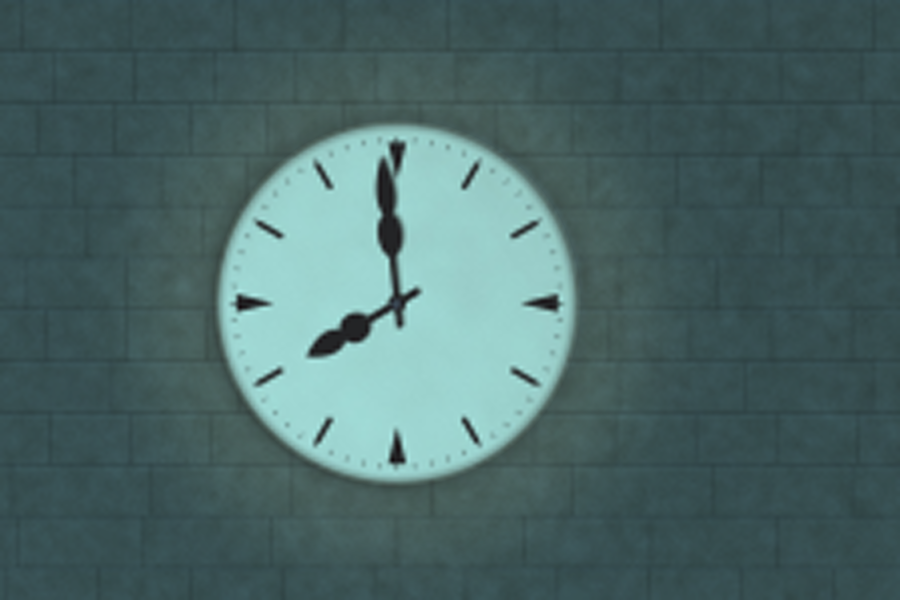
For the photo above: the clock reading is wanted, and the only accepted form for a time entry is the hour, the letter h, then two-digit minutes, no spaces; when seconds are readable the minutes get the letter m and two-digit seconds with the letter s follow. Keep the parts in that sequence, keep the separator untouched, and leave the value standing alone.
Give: 7h59
